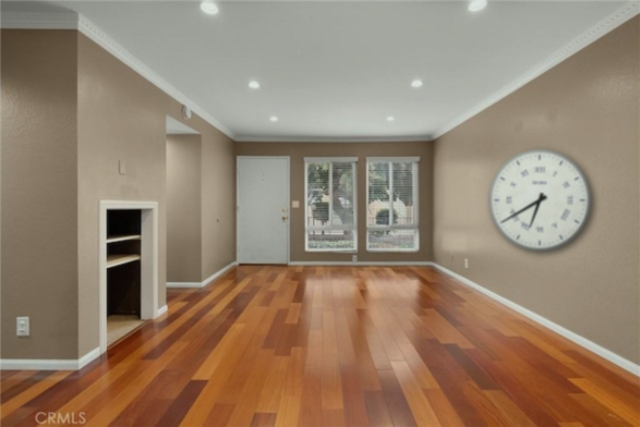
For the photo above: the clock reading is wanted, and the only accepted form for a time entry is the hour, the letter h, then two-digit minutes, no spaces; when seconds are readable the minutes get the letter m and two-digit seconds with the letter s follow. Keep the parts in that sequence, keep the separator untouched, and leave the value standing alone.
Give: 6h40
